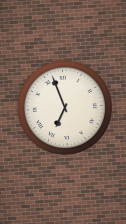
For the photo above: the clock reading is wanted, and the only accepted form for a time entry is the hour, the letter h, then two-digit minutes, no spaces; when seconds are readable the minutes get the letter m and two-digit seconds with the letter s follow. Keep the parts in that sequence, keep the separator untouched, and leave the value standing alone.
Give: 6h57
